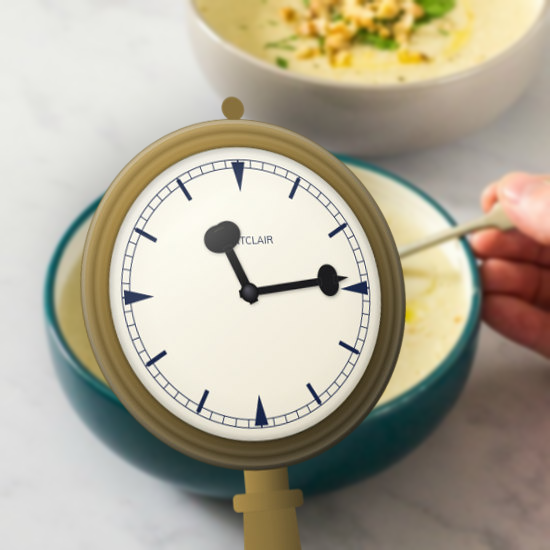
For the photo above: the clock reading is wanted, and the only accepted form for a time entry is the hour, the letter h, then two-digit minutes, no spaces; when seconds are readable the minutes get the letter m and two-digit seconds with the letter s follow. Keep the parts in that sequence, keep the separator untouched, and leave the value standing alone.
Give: 11h14
